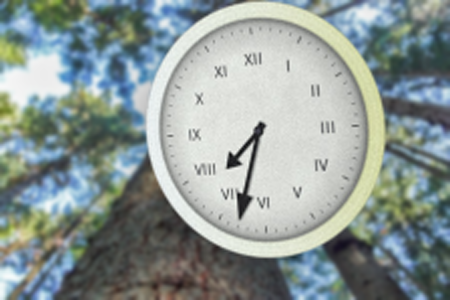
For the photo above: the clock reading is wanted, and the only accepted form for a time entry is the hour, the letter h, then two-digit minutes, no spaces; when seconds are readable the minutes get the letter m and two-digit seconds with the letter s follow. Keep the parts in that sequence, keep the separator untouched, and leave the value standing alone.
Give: 7h33
